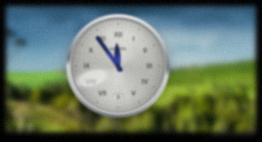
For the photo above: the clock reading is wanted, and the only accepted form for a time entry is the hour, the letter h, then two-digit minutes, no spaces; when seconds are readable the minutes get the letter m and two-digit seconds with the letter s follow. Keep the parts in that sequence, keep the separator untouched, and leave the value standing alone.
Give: 11h54
